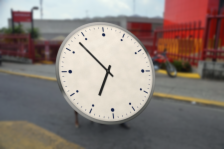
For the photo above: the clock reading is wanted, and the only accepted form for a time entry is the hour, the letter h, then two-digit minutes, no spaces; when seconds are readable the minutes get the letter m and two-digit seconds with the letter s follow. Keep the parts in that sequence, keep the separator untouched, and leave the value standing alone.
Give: 6h53
